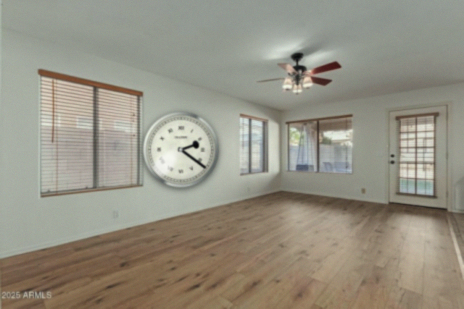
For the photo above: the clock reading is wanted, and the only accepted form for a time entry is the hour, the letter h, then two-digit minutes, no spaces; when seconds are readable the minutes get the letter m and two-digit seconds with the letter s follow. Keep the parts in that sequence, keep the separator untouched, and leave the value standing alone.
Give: 2h21
